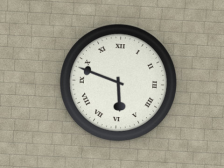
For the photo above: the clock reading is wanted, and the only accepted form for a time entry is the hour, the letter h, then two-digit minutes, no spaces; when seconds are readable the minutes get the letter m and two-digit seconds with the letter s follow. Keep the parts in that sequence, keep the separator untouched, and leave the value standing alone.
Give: 5h48
